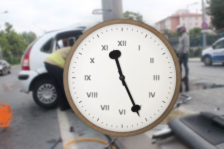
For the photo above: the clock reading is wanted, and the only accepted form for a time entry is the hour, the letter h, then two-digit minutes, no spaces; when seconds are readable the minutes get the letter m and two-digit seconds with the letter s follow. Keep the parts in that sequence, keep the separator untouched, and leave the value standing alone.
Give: 11h26
